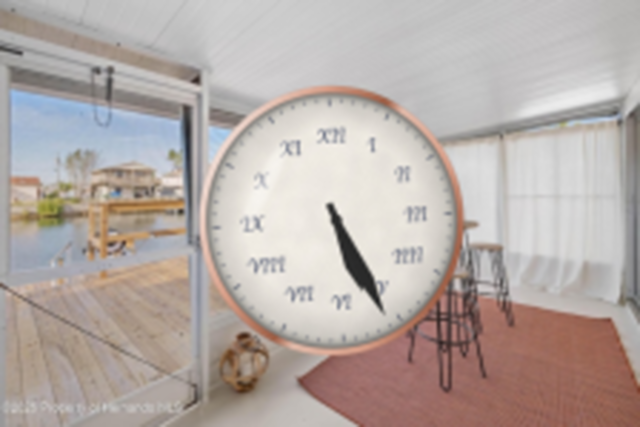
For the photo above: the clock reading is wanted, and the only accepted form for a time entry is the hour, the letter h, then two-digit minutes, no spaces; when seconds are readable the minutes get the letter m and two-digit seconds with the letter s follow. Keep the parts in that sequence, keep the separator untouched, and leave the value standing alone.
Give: 5h26
